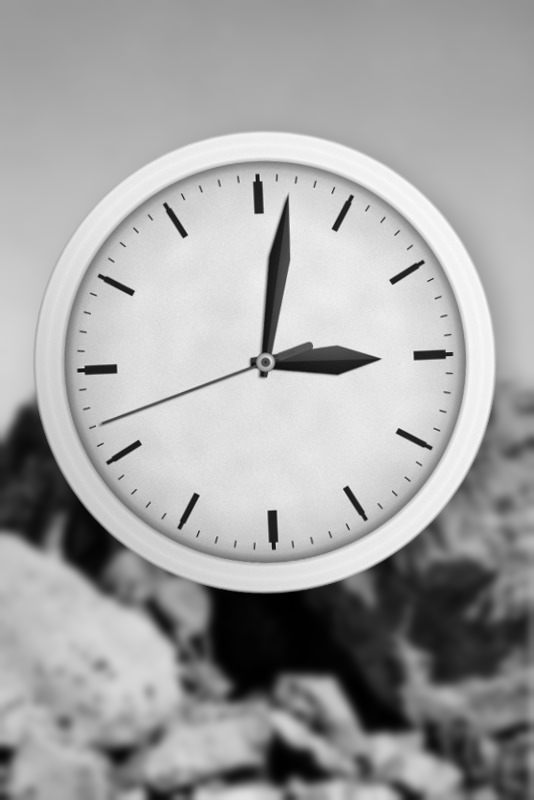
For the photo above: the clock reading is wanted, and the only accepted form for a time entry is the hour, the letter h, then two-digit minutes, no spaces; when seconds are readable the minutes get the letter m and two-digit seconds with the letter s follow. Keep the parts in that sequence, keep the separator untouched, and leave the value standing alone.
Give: 3h01m42s
